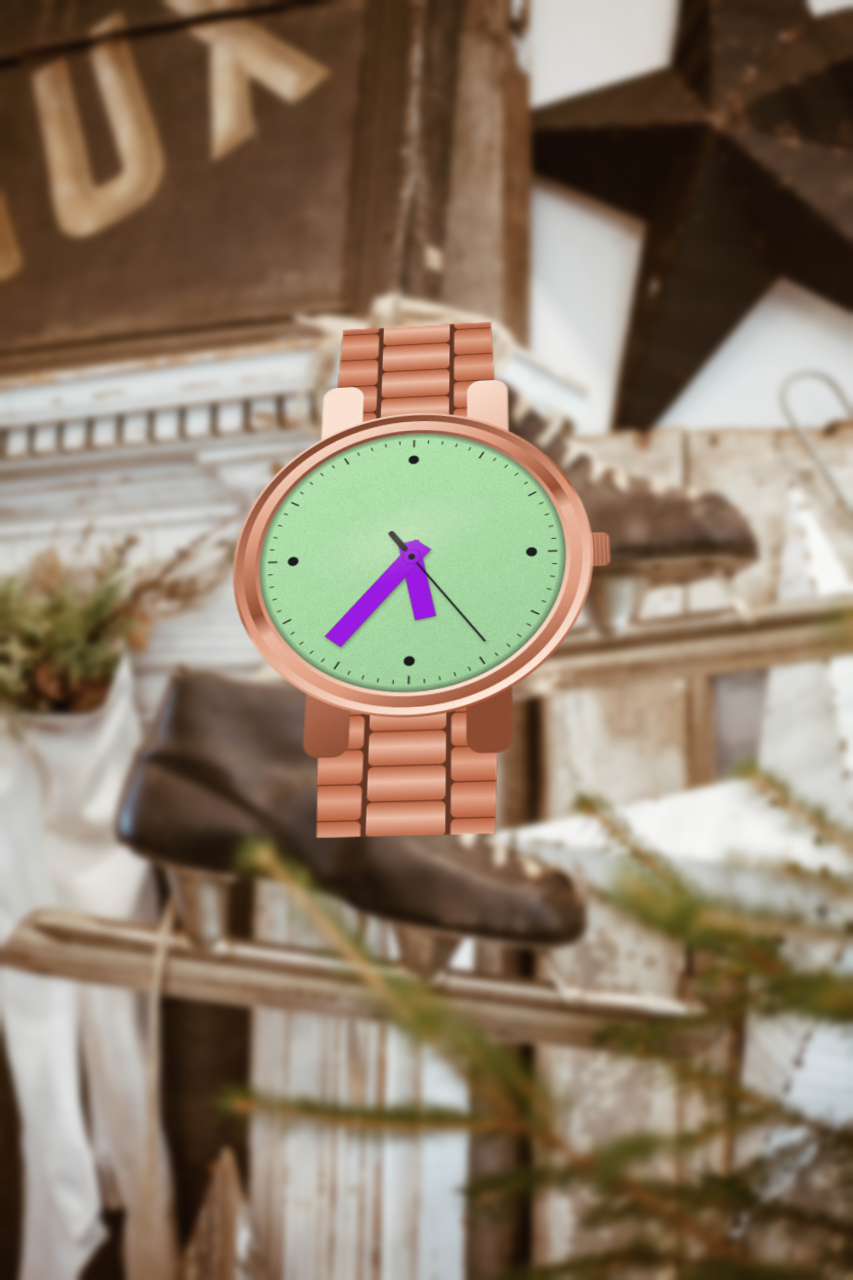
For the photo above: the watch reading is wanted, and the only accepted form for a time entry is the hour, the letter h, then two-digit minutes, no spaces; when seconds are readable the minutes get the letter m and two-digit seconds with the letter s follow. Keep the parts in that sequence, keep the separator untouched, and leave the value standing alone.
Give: 5h36m24s
